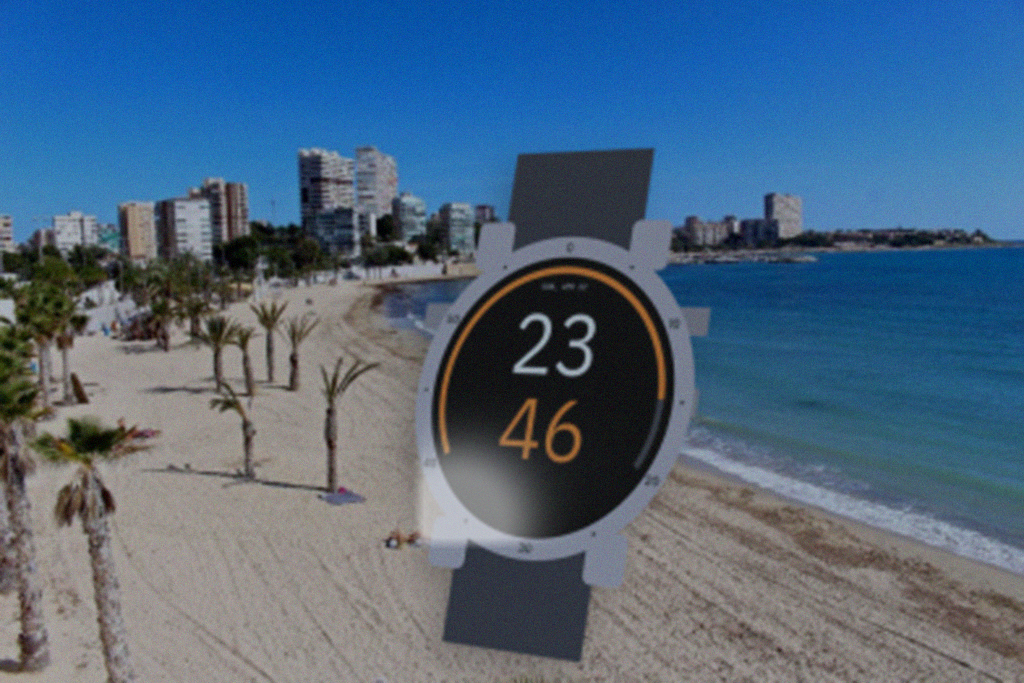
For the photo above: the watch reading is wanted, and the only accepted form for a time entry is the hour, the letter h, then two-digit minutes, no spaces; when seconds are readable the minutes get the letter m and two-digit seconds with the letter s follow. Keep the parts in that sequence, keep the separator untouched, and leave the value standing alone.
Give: 23h46
